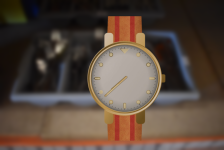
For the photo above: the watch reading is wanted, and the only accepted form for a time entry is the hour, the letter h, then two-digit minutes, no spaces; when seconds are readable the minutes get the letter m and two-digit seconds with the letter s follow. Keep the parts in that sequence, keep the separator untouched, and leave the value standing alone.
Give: 7h38
